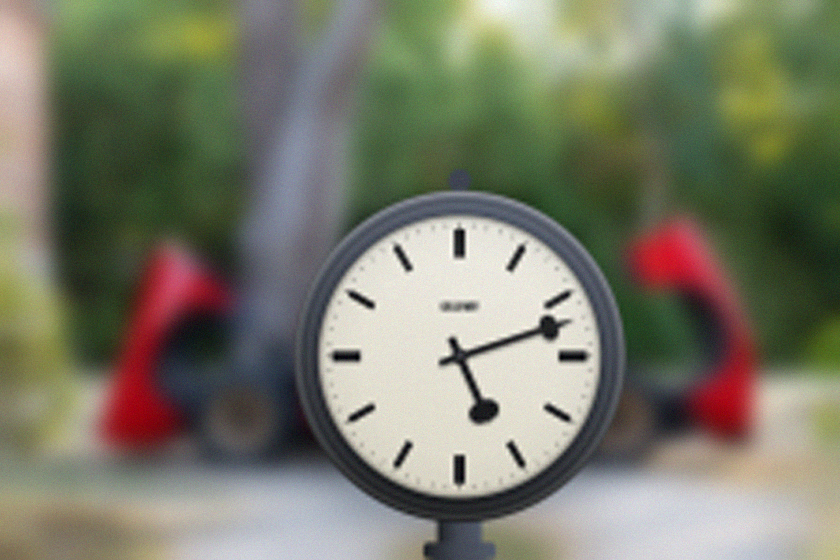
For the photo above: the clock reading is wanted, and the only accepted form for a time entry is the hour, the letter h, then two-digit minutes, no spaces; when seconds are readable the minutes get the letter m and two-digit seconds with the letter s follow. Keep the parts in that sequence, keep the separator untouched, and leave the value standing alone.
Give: 5h12
